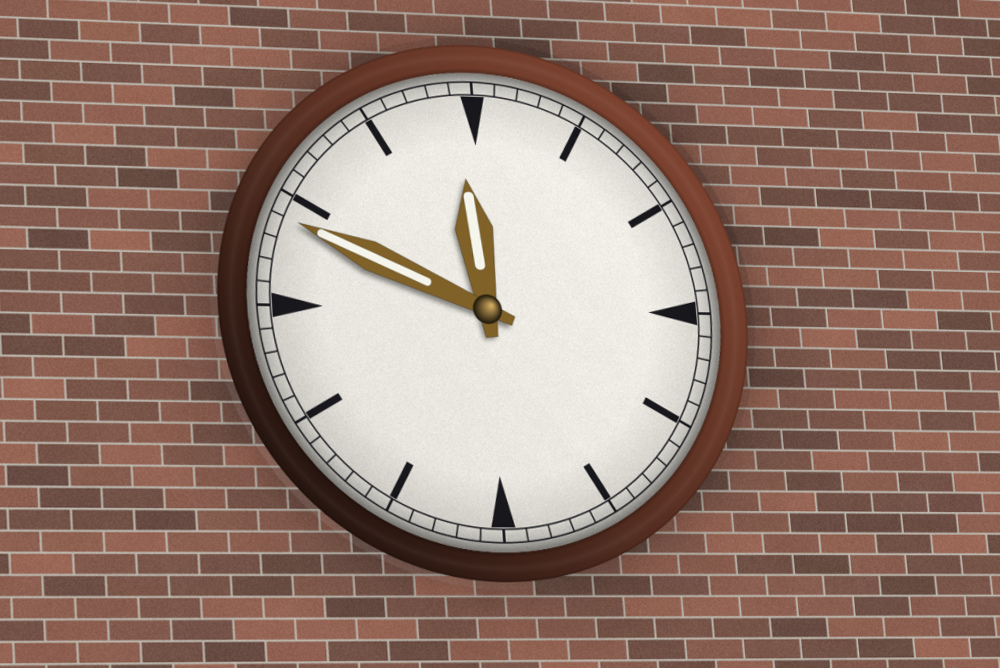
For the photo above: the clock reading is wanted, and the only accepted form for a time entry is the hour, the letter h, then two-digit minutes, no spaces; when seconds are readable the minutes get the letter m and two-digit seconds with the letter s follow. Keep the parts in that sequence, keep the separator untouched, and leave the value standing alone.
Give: 11h49
